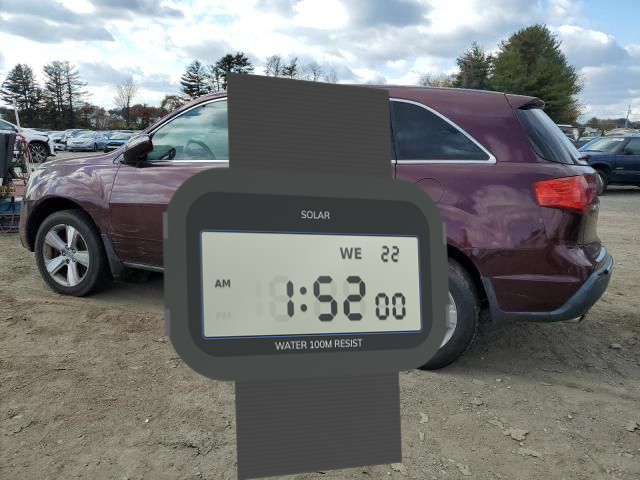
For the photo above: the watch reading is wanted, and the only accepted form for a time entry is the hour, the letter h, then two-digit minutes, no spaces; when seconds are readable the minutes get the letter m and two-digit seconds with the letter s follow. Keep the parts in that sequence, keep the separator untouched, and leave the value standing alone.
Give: 1h52m00s
